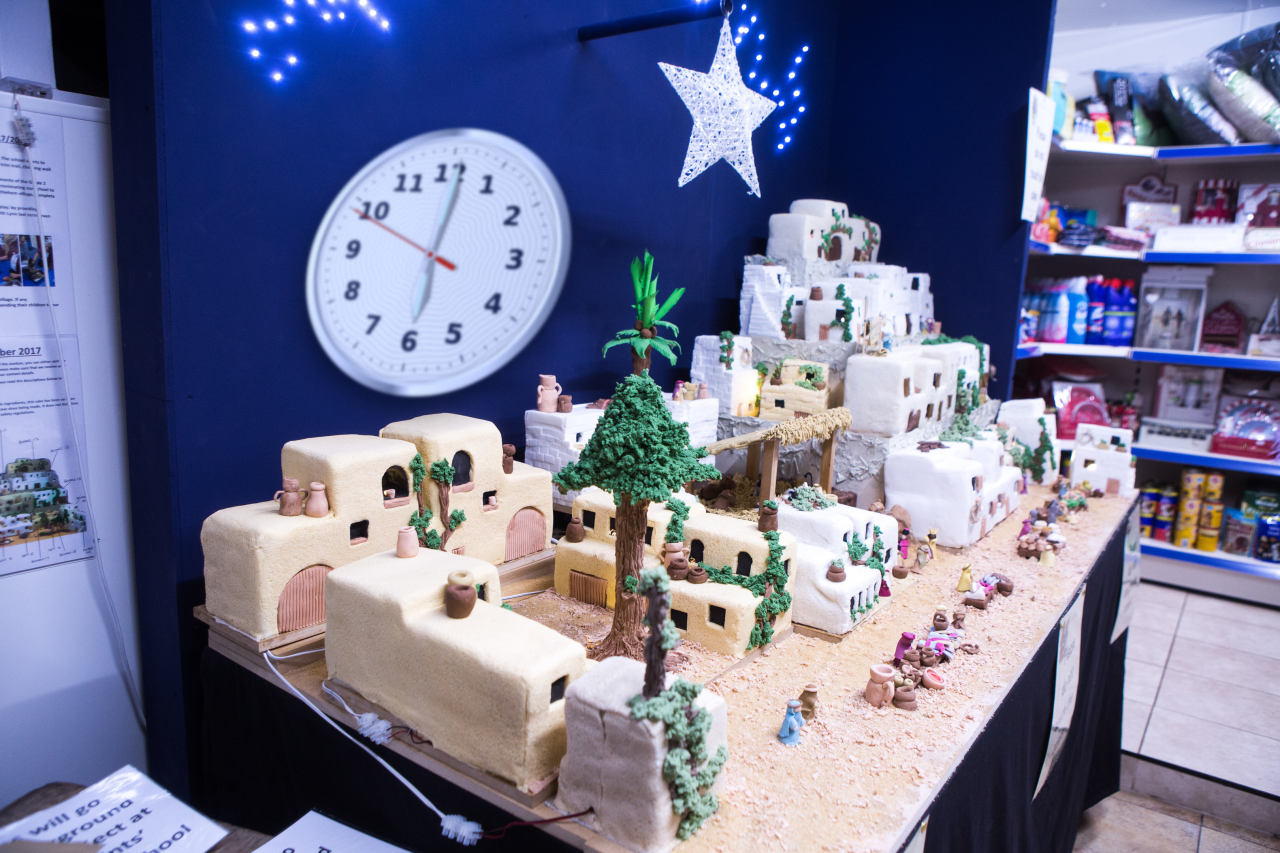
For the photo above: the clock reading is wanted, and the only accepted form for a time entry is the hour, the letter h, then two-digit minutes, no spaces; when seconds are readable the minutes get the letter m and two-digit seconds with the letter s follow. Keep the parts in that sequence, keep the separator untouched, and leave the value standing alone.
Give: 6h00m49s
